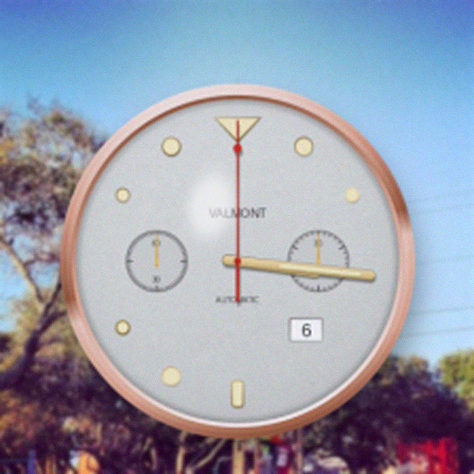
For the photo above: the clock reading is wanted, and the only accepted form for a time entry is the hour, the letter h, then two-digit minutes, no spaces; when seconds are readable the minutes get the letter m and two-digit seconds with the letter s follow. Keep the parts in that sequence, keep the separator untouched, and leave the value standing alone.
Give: 3h16
